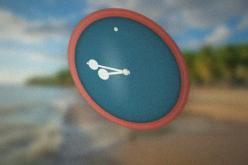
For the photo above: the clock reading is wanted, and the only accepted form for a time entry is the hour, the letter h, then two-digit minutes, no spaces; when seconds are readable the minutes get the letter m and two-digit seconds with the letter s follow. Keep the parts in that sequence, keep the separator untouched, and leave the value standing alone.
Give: 8h47
